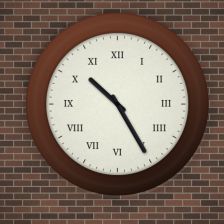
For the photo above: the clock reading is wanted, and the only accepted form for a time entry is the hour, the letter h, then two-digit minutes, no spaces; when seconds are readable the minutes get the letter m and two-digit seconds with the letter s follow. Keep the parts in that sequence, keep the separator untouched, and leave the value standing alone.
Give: 10h25
